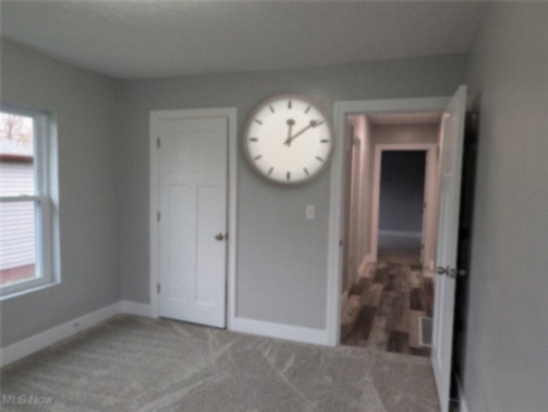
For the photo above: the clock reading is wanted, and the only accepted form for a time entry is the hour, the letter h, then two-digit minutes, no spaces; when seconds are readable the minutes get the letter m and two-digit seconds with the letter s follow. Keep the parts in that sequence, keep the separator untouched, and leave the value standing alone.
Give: 12h09
